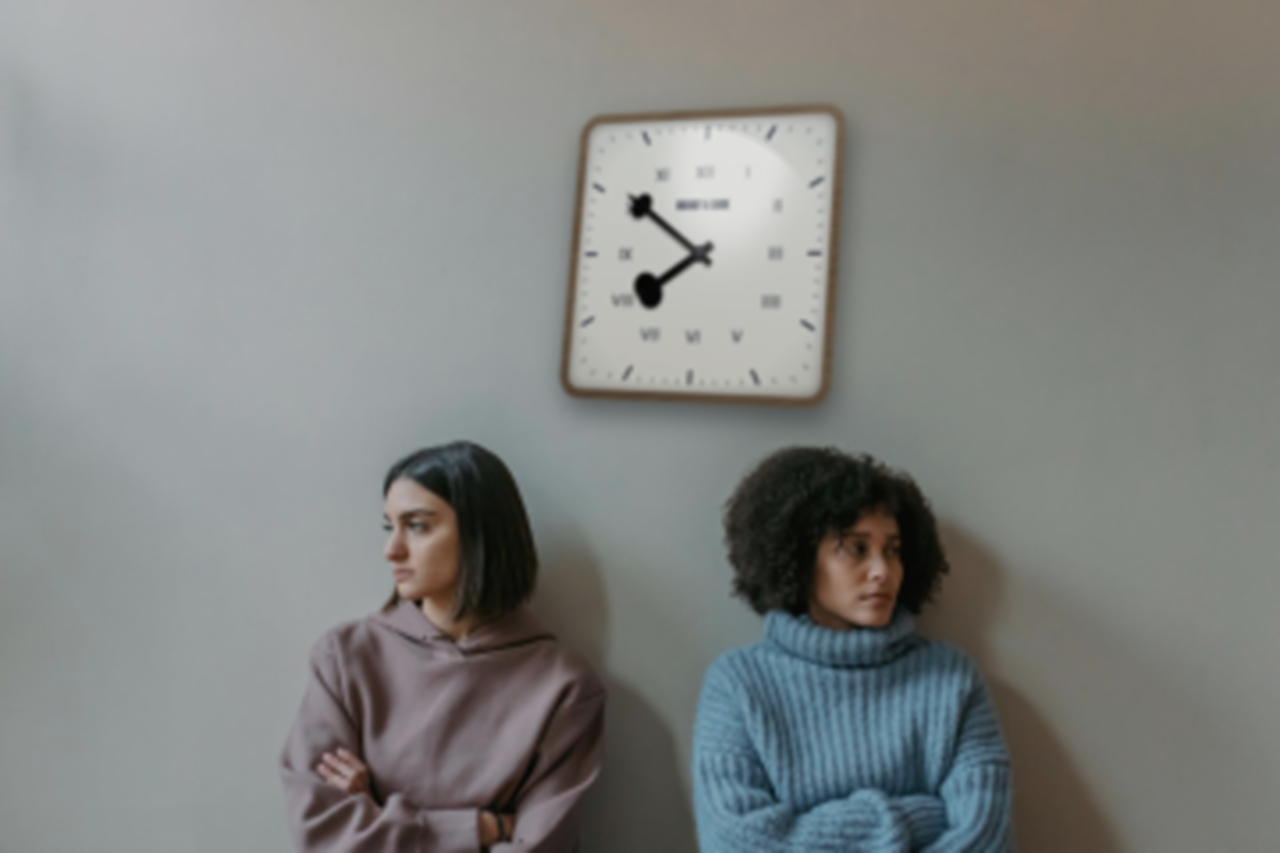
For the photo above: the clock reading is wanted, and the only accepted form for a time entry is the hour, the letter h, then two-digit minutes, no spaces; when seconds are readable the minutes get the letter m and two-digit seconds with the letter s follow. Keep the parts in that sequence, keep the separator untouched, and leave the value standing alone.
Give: 7h51
